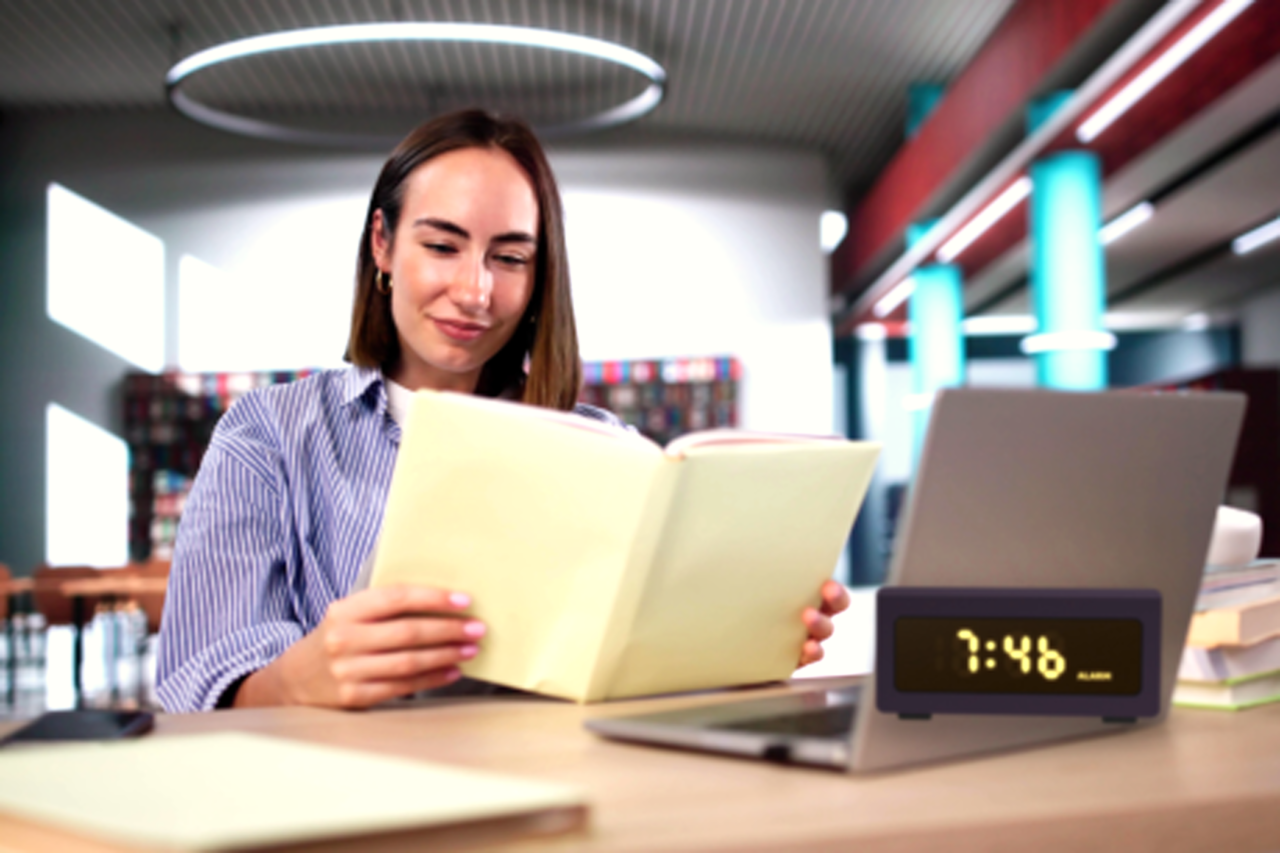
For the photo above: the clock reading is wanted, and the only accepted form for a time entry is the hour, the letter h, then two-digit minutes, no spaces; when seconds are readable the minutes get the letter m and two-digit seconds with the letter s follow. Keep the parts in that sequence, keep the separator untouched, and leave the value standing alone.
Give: 7h46
